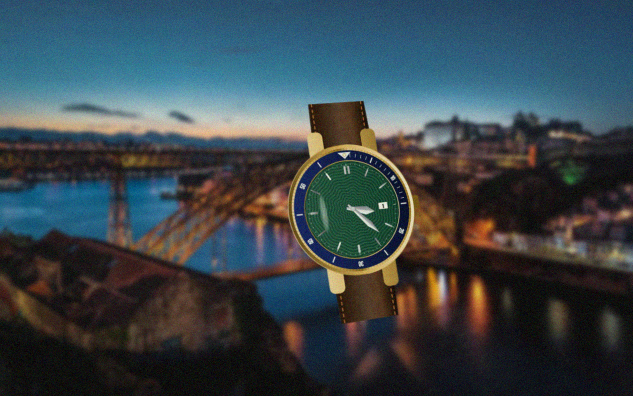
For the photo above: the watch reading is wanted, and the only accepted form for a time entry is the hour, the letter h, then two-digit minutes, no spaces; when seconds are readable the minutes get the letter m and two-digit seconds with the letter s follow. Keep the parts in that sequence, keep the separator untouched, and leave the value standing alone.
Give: 3h23
